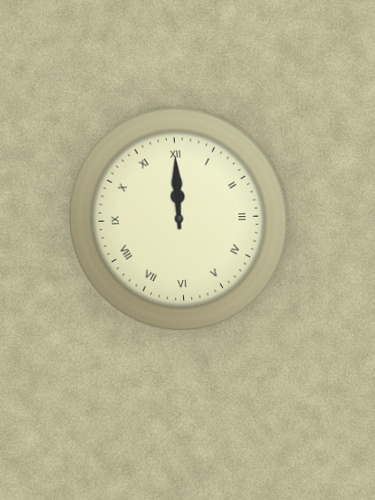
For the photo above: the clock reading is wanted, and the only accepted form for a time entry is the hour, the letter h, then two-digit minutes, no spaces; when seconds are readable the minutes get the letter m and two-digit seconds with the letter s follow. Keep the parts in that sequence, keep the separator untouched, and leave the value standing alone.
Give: 12h00
